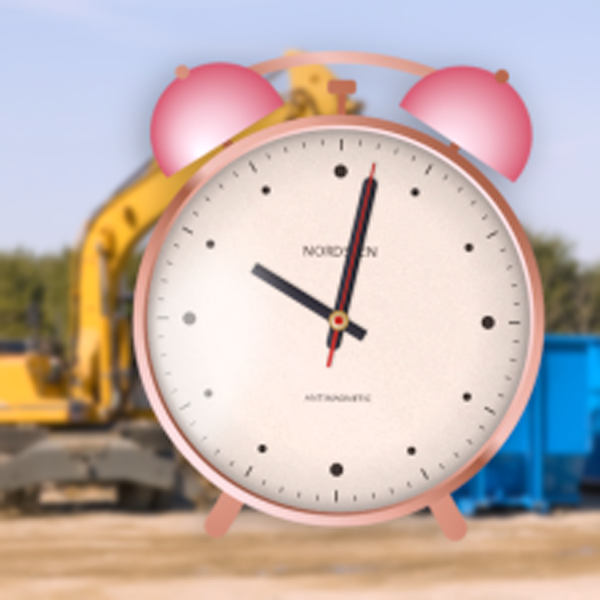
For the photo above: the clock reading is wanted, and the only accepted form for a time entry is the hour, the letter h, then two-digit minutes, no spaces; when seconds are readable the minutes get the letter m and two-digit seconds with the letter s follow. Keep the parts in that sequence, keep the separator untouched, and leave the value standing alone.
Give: 10h02m02s
